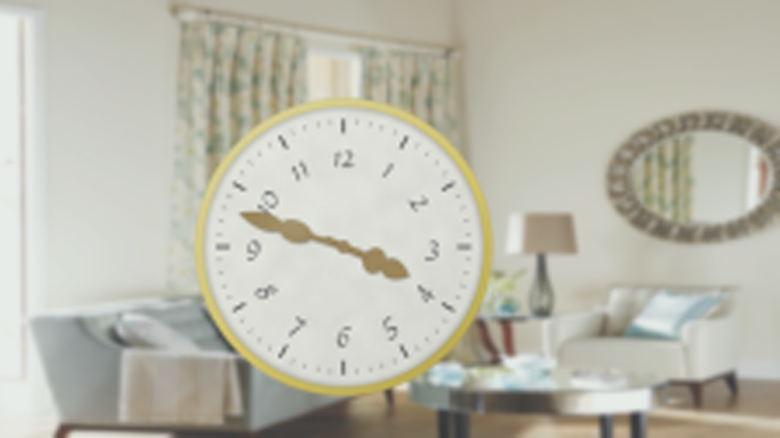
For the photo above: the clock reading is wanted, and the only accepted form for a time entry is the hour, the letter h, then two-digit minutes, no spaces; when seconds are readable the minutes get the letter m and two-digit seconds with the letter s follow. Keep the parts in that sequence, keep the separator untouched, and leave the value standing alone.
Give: 3h48
